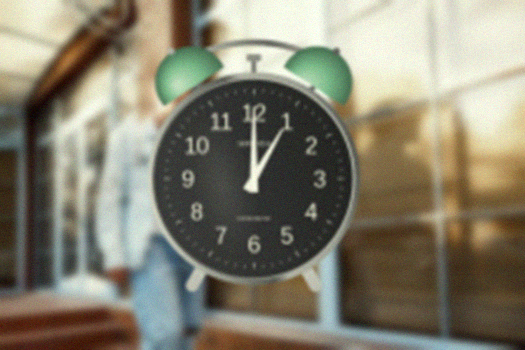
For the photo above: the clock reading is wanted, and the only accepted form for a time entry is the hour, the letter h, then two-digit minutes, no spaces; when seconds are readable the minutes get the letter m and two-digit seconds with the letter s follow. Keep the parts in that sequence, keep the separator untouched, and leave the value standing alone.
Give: 1h00
